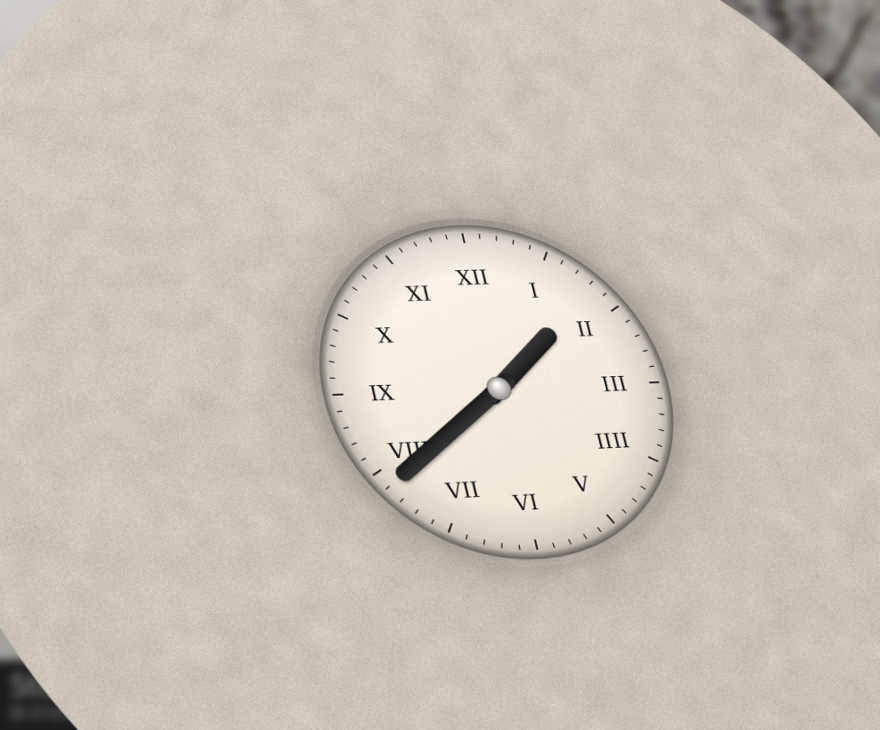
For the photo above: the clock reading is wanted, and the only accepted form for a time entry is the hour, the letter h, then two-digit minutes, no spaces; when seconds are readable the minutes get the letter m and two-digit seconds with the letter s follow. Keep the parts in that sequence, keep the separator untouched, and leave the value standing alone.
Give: 1h39
